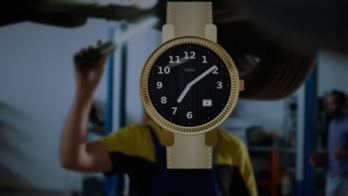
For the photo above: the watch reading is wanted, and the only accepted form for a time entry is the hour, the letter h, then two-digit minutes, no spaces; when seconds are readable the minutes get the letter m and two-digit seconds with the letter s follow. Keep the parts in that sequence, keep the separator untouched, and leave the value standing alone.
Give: 7h09
